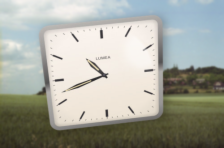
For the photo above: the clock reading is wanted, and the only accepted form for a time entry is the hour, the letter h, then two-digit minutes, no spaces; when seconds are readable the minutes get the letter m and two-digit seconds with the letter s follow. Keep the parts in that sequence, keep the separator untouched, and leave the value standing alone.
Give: 10h42
